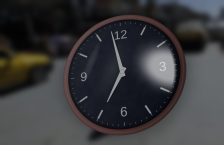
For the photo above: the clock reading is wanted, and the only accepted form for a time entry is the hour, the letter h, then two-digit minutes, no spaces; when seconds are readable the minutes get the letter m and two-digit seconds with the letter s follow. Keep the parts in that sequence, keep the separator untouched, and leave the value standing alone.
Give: 6h58
